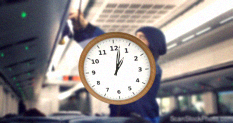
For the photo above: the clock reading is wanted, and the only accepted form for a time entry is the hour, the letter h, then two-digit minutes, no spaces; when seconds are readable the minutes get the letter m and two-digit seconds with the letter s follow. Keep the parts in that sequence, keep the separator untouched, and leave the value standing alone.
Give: 1h02
